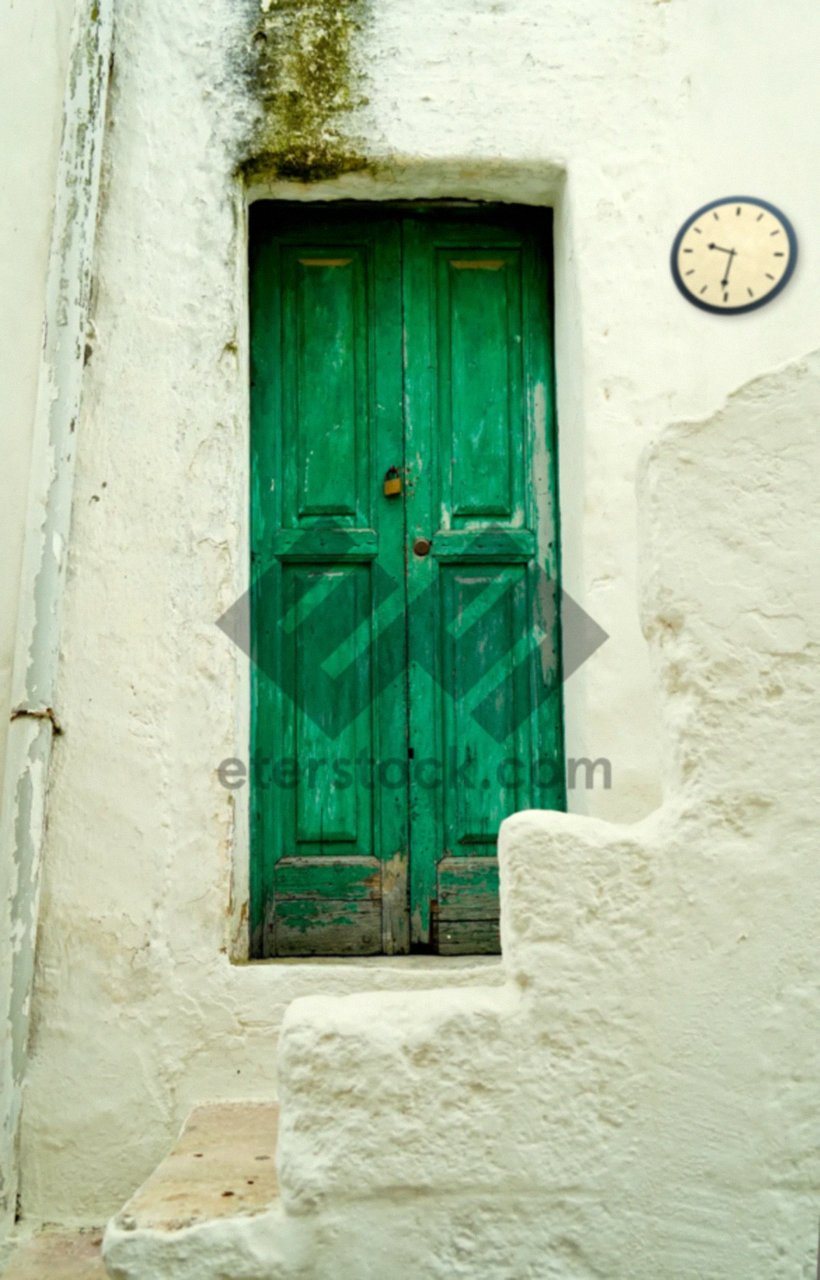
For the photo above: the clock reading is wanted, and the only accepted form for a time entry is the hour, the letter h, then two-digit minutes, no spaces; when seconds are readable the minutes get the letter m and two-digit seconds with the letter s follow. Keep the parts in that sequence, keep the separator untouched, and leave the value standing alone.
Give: 9h31
